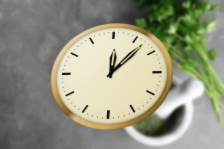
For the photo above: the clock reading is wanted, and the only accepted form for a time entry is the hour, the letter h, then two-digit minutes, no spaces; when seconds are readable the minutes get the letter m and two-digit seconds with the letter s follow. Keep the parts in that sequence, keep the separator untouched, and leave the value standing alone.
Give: 12h07
